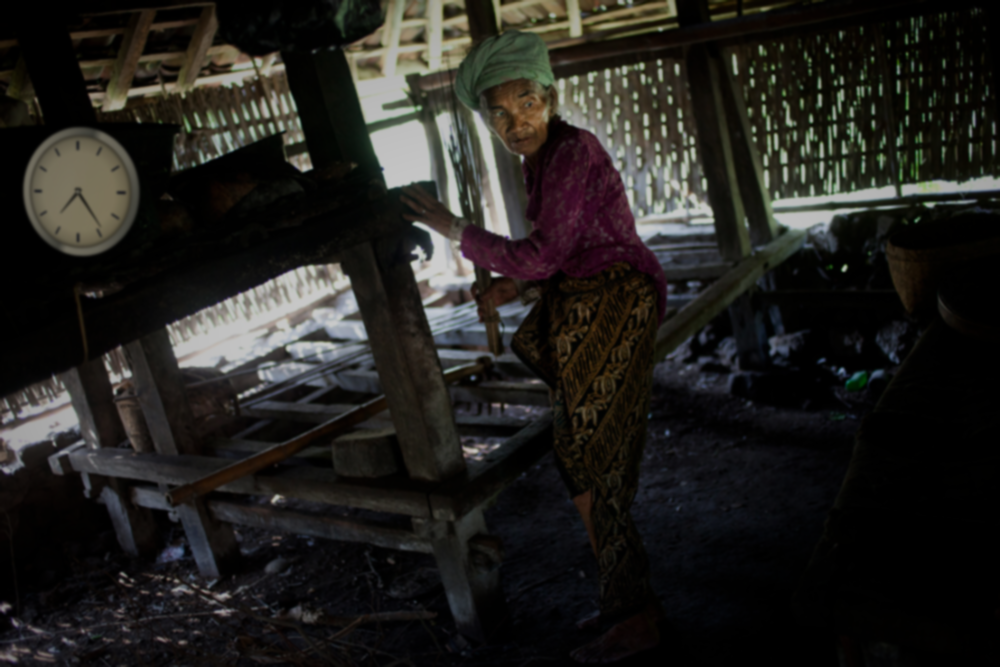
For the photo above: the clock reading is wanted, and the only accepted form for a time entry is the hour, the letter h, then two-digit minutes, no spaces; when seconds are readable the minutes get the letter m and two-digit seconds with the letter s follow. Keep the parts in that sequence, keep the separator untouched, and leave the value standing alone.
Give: 7h24
